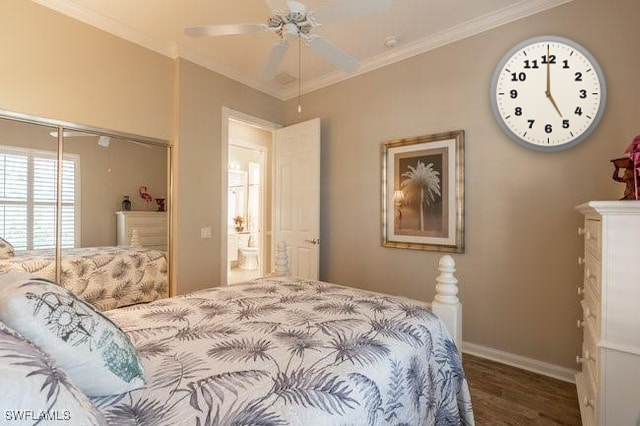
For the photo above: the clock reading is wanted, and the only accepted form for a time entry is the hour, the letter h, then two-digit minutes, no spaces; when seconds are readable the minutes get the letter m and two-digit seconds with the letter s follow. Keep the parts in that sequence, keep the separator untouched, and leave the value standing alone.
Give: 5h00
